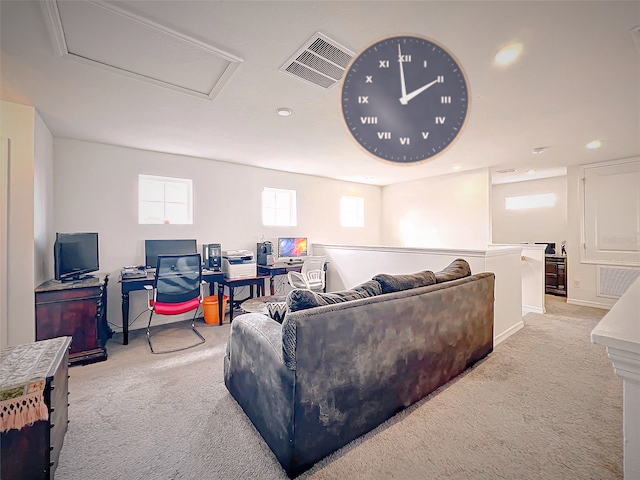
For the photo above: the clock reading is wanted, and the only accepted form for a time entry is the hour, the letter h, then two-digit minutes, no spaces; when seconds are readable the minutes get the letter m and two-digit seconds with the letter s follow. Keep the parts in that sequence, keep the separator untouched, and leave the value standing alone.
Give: 1h59
